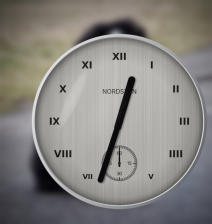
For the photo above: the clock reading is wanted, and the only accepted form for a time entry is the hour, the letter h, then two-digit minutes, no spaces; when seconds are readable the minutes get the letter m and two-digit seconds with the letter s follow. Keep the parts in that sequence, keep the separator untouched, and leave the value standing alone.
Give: 12h33
